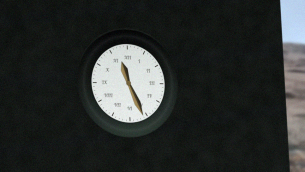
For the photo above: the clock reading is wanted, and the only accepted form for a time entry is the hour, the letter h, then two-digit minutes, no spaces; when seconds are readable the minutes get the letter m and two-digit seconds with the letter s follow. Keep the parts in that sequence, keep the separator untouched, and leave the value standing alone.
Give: 11h26
